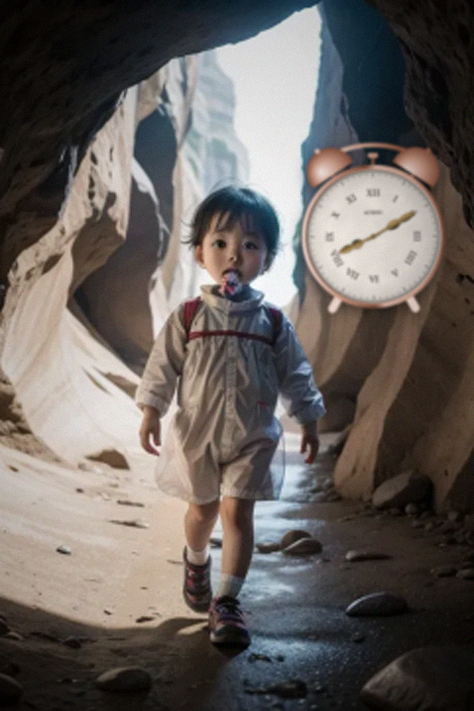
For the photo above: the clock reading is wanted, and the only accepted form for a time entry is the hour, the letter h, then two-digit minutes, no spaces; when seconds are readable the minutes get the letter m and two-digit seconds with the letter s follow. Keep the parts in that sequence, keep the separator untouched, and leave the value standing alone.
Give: 8h10
